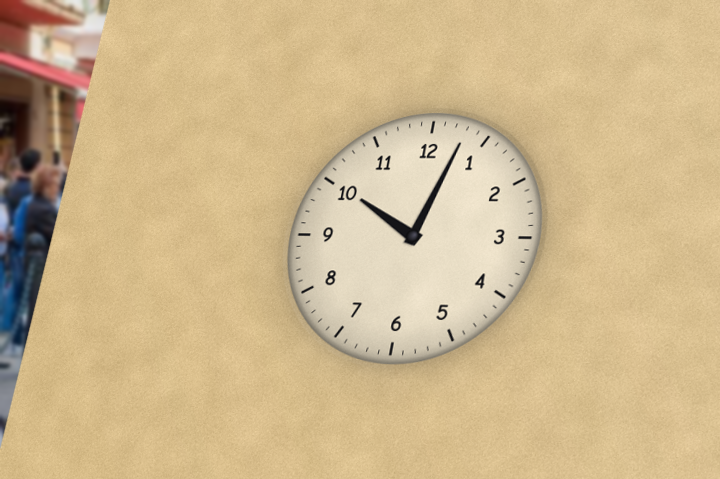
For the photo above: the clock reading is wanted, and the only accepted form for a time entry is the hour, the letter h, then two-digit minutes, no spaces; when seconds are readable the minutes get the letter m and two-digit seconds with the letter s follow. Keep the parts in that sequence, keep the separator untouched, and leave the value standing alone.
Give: 10h03
